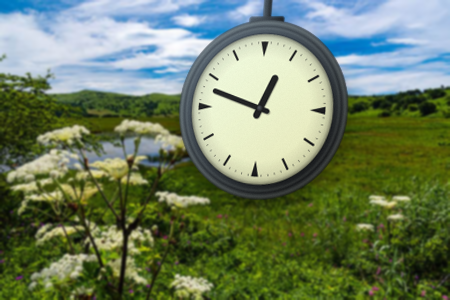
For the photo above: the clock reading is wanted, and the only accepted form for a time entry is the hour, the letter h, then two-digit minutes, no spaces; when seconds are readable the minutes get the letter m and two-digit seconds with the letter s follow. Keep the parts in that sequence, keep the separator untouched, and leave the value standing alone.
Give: 12h48
